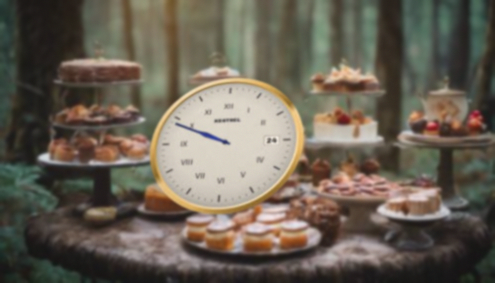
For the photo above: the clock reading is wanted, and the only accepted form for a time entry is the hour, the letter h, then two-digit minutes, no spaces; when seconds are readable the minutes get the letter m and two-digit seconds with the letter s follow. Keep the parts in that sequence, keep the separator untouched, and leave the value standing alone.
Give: 9h49
